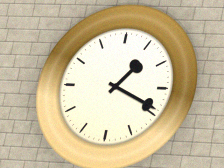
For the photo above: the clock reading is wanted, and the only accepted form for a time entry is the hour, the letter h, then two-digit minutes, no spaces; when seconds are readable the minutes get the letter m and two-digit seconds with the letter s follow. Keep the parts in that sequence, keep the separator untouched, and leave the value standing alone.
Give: 1h19
